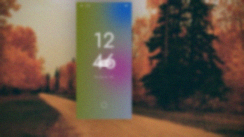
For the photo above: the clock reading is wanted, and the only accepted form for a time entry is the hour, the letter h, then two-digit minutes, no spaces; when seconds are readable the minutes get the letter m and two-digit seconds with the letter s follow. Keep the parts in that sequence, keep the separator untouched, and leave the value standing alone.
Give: 12h46
